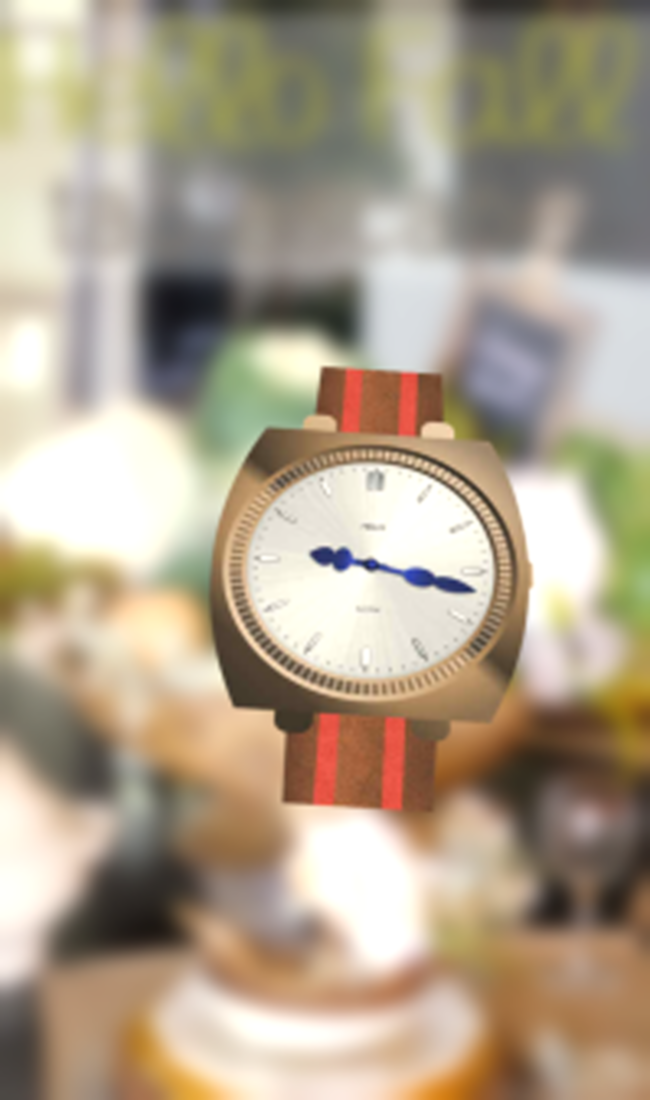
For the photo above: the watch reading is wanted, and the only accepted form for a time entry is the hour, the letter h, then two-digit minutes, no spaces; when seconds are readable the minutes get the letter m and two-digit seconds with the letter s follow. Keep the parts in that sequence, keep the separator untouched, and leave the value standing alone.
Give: 9h17
